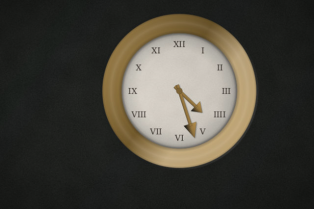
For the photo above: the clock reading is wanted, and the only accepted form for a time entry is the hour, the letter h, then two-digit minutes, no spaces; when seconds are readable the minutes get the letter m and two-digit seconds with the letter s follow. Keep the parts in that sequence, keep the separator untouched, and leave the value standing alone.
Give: 4h27
